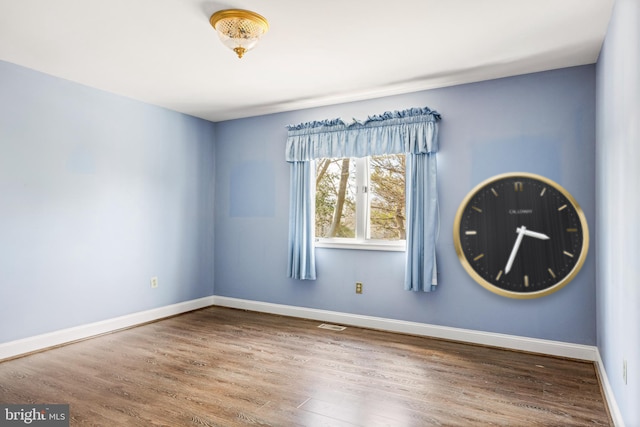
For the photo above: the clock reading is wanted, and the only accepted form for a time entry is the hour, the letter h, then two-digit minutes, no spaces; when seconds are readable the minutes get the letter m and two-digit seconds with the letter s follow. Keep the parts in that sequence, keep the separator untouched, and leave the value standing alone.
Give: 3h34
